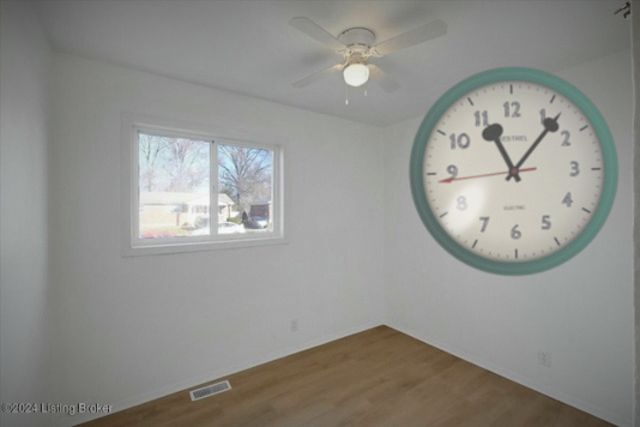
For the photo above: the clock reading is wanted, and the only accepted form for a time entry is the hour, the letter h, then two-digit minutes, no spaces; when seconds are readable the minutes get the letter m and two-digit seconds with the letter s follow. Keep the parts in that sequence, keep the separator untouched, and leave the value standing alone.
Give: 11h06m44s
